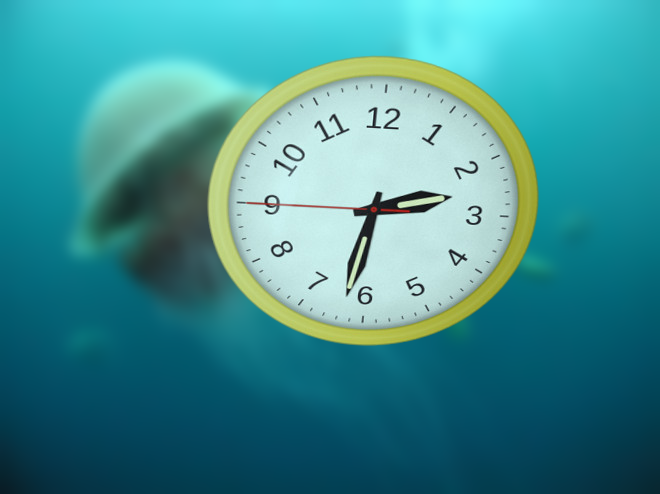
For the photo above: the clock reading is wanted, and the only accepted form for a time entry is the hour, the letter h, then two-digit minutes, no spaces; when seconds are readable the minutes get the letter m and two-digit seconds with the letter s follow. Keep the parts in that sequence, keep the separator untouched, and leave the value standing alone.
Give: 2h31m45s
